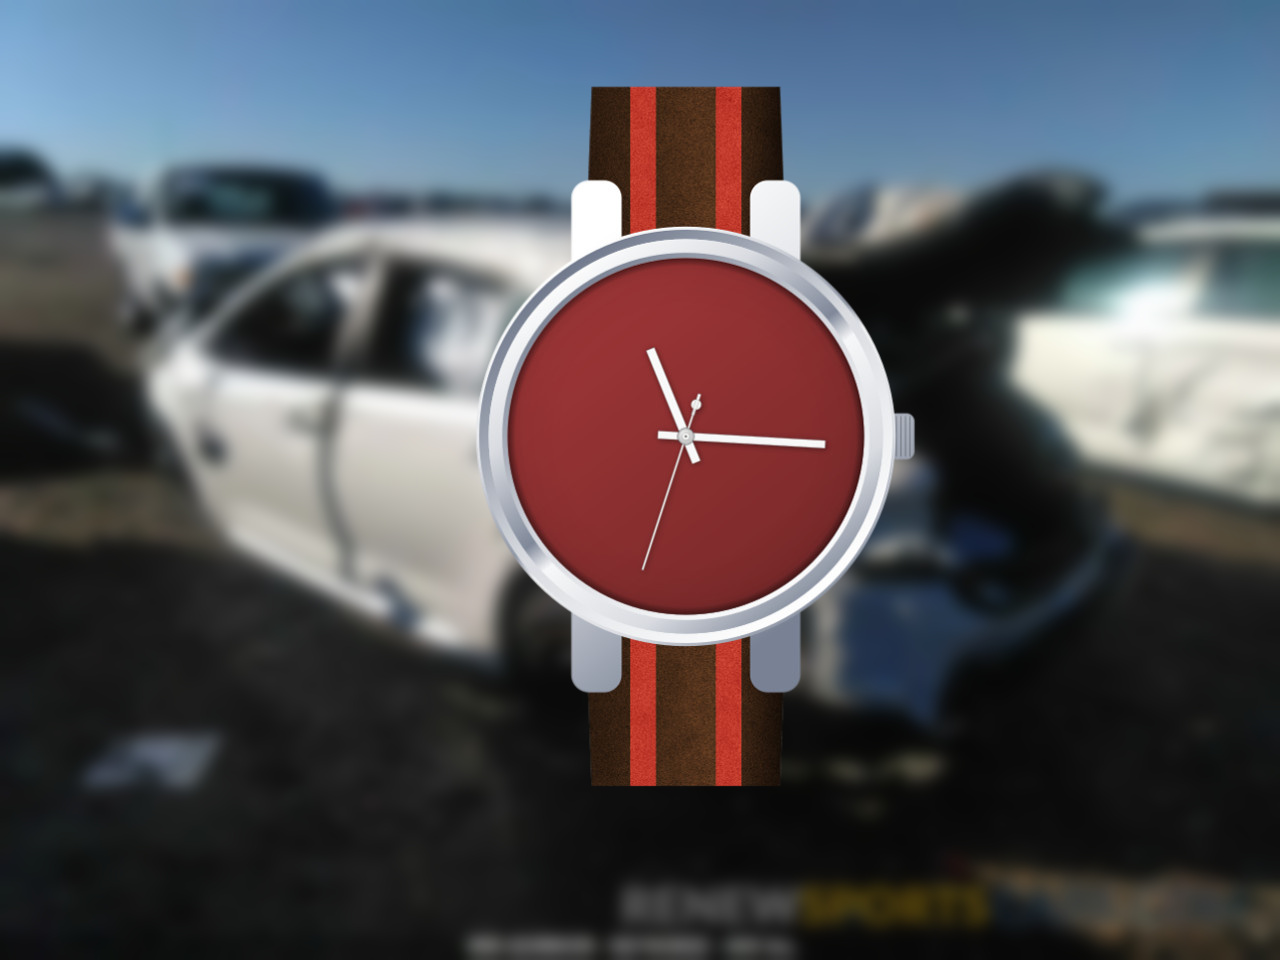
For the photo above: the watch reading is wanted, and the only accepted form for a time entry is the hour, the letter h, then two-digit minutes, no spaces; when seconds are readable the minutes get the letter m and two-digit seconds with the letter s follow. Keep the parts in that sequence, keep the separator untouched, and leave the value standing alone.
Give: 11h15m33s
